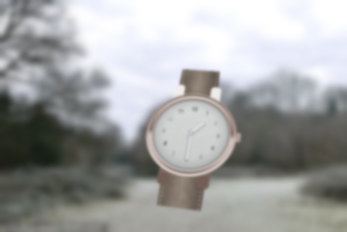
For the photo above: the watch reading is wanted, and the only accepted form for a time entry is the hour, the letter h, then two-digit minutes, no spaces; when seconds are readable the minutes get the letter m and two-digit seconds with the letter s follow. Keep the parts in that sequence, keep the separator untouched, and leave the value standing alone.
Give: 1h30
